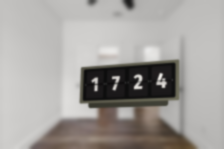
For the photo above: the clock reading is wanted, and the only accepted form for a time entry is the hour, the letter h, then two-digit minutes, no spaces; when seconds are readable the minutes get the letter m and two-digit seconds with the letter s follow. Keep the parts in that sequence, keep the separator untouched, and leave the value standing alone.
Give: 17h24
